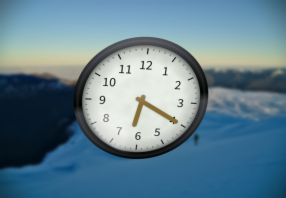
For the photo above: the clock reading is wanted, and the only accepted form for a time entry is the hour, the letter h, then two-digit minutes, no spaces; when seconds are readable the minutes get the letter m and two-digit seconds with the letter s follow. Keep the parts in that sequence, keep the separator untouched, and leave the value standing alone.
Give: 6h20
